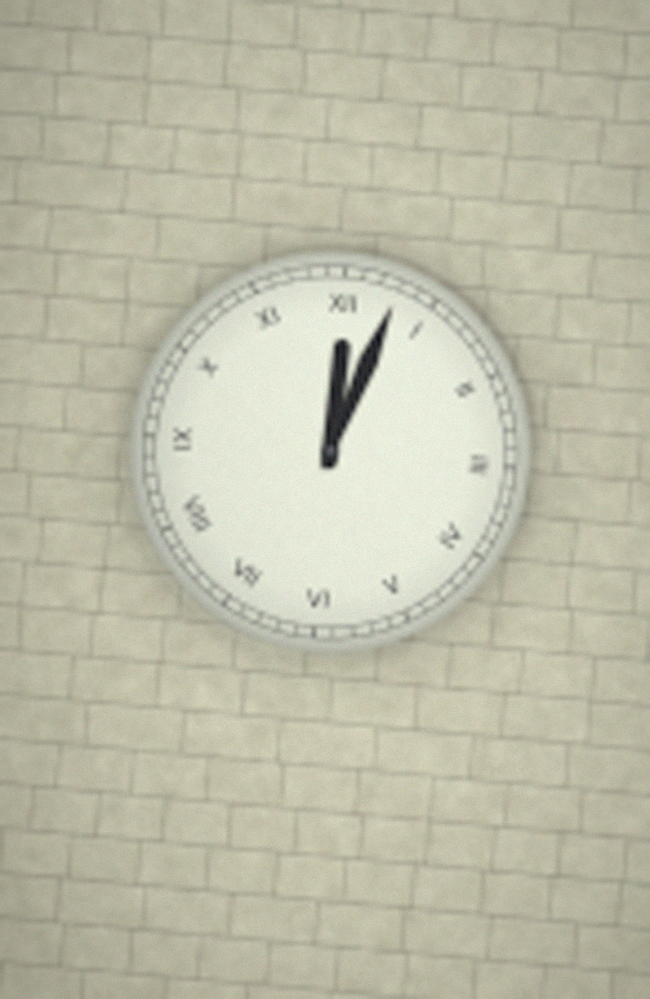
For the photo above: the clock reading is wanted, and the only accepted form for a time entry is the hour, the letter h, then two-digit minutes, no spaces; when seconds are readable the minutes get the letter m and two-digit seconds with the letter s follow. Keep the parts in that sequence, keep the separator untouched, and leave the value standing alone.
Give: 12h03
